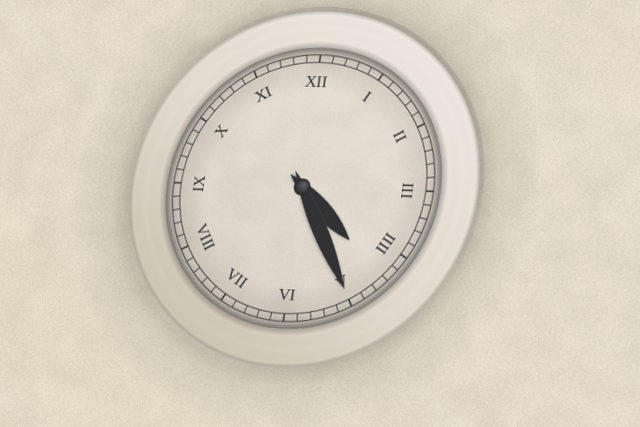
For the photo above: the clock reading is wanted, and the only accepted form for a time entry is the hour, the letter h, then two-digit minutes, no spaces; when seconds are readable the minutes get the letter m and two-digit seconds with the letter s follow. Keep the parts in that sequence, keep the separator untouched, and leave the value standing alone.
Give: 4h25
